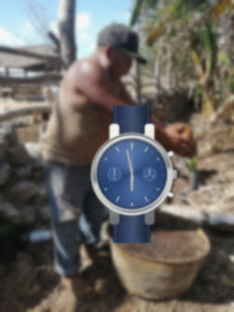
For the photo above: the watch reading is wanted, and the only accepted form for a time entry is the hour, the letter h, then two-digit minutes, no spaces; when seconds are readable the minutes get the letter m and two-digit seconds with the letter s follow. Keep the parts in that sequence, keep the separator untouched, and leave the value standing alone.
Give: 5h58
